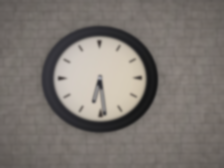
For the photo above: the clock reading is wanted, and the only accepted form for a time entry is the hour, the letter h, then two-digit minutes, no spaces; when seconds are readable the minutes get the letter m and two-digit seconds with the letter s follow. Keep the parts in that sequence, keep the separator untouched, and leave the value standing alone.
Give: 6h29
